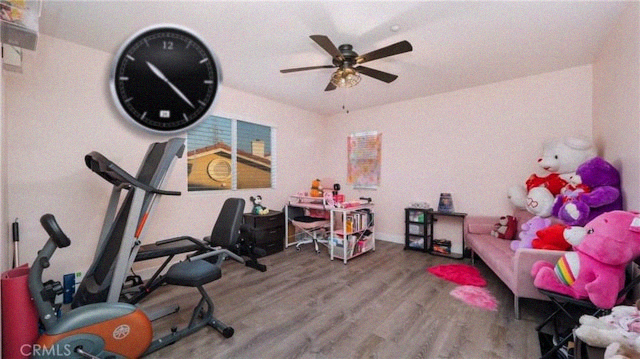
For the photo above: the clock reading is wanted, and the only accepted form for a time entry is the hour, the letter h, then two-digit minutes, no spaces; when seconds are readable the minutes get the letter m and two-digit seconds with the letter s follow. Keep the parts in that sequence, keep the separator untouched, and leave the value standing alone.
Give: 10h22
